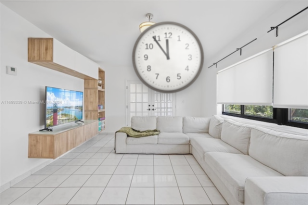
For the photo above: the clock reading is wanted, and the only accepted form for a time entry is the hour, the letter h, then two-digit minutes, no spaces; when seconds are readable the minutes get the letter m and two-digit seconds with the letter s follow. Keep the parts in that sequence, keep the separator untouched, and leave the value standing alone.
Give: 11h54
